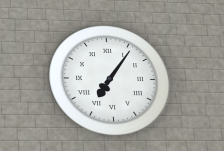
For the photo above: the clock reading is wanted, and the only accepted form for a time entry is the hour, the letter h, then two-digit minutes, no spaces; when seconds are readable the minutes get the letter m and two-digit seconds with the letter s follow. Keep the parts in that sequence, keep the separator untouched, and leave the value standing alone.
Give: 7h06
